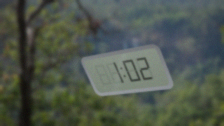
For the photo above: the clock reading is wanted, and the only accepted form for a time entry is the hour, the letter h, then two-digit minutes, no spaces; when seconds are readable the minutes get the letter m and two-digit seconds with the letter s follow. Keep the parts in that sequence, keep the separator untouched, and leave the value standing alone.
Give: 1h02
